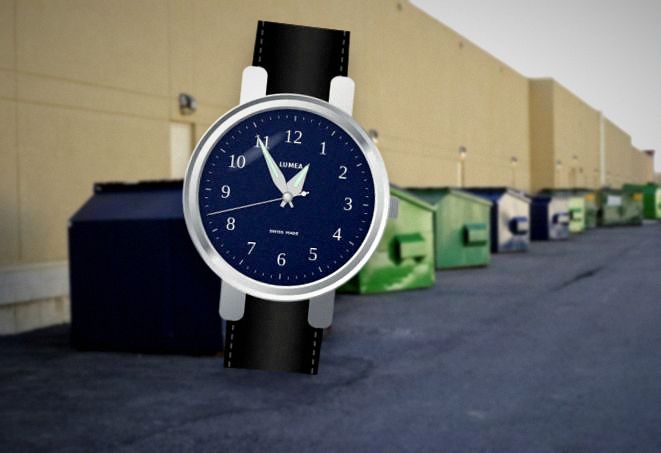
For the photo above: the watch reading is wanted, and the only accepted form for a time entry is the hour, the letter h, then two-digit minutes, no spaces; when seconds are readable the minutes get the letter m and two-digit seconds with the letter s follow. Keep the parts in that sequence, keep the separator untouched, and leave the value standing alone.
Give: 12h54m42s
